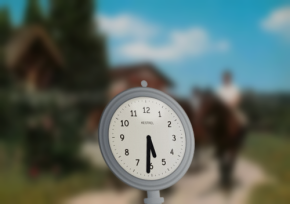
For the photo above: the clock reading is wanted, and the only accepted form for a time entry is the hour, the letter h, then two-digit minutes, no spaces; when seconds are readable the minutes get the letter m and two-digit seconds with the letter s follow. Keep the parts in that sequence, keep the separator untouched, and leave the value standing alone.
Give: 5h31
